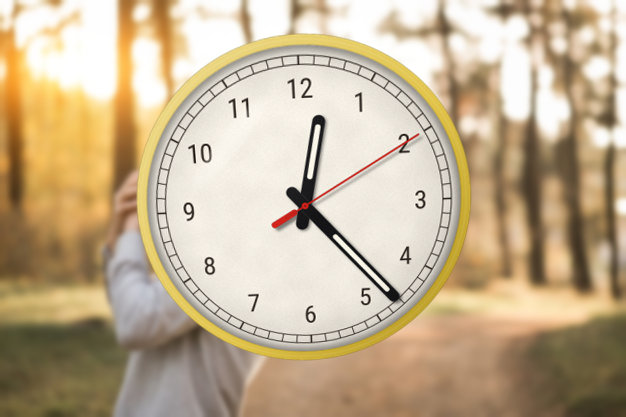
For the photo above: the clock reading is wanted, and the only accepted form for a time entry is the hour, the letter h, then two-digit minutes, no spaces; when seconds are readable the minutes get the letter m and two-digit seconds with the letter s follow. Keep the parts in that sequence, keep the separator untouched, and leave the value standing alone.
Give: 12h23m10s
